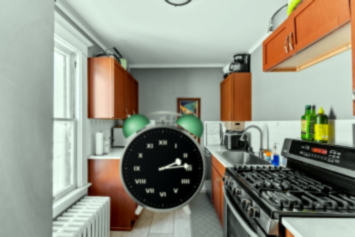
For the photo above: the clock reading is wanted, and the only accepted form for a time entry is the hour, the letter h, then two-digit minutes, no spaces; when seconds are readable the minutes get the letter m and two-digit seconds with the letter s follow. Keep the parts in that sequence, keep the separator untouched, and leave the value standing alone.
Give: 2h14
